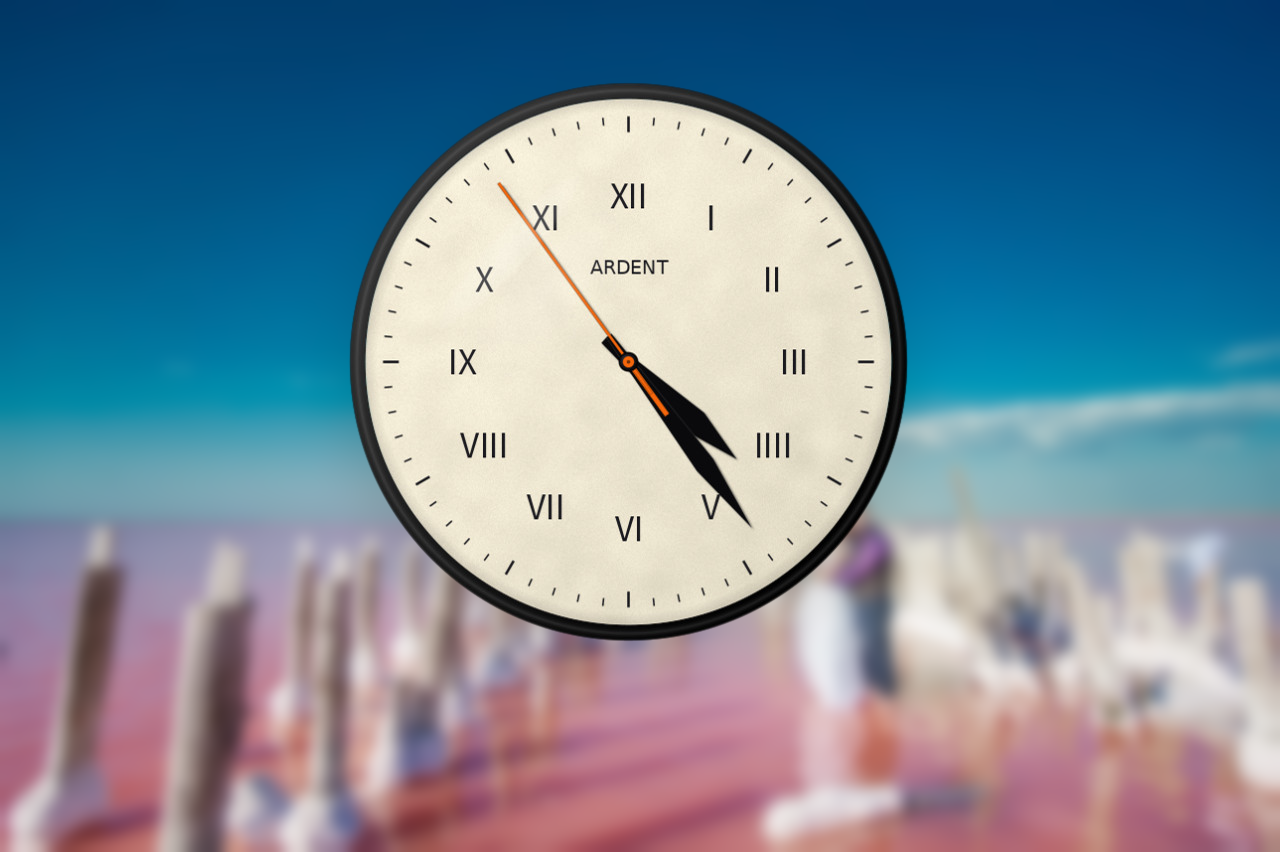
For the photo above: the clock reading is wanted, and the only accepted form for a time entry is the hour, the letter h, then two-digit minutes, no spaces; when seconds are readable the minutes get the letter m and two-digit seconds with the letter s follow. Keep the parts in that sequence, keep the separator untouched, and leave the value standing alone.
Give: 4h23m54s
